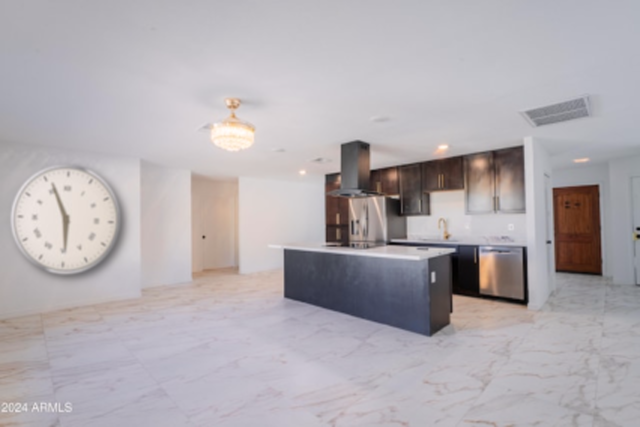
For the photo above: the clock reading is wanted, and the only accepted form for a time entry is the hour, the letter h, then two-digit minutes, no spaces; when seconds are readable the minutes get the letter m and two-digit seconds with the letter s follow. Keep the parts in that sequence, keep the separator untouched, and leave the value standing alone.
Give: 5h56
